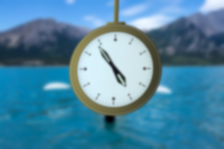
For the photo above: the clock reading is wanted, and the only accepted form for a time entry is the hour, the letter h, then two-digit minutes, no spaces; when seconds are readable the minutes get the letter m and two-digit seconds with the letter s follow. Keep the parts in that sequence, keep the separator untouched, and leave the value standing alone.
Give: 4h54
